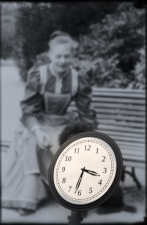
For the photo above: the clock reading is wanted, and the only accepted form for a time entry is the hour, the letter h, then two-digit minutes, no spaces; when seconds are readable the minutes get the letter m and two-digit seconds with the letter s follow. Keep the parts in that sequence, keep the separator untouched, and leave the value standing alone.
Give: 3h32
